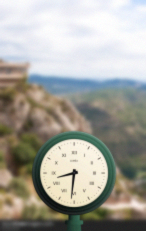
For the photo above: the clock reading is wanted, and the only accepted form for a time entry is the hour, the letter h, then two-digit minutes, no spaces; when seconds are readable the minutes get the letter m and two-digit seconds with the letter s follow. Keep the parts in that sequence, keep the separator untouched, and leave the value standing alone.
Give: 8h31
